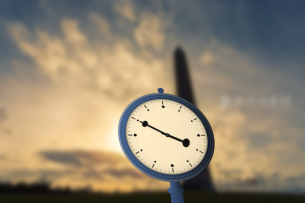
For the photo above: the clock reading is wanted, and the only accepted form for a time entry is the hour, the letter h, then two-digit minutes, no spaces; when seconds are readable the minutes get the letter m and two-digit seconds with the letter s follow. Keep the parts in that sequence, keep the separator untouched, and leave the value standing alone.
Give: 3h50
